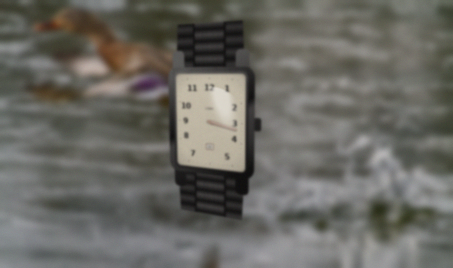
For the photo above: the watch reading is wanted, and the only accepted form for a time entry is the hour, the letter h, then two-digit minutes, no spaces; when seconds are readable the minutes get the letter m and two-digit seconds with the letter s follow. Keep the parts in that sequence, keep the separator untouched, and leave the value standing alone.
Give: 3h17
